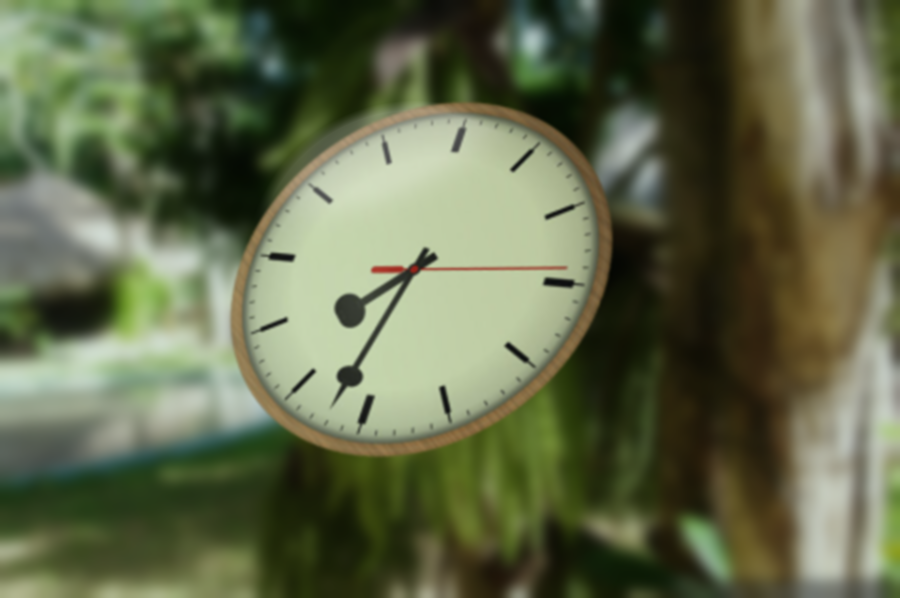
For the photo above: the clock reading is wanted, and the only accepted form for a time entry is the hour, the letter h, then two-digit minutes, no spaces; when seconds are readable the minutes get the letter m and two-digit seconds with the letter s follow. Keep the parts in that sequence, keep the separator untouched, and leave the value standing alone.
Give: 7h32m14s
